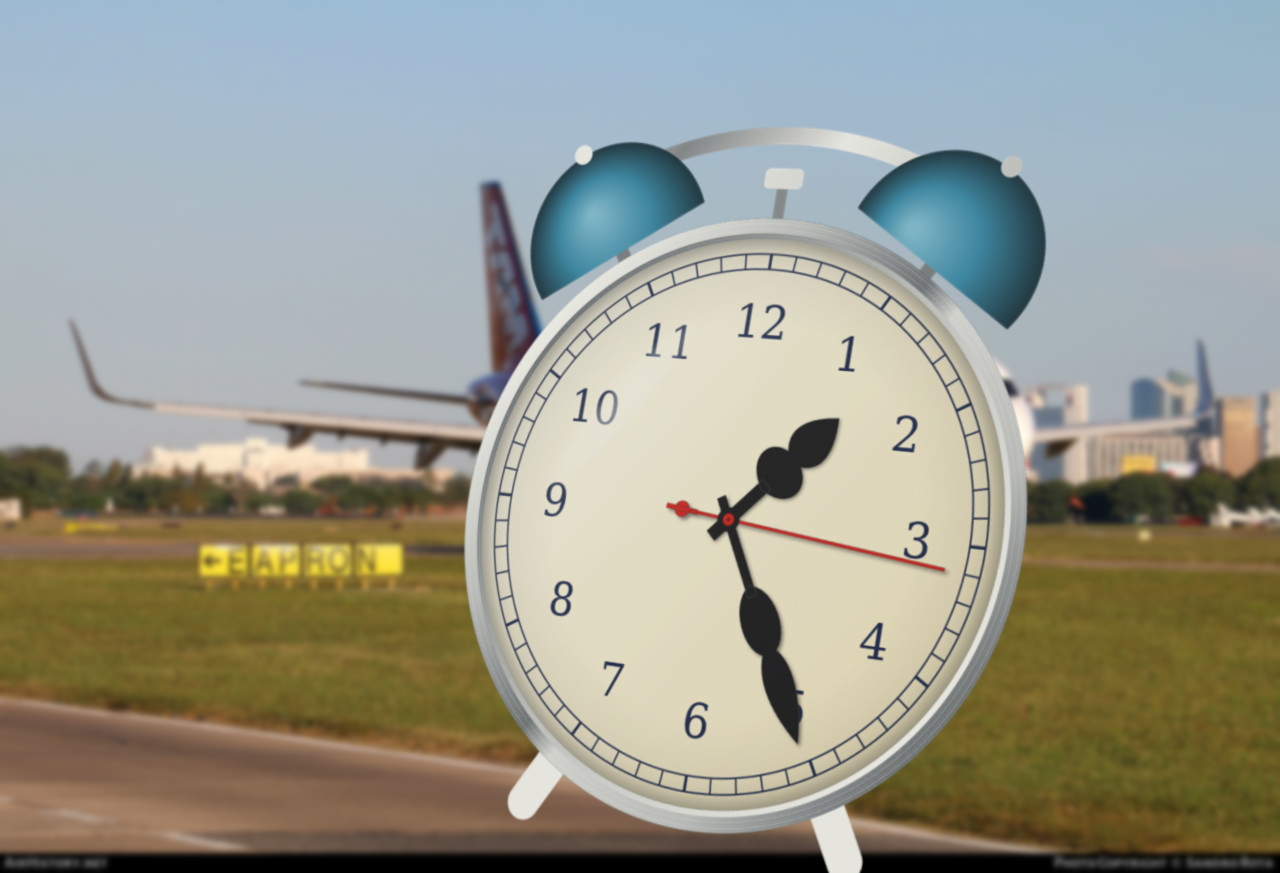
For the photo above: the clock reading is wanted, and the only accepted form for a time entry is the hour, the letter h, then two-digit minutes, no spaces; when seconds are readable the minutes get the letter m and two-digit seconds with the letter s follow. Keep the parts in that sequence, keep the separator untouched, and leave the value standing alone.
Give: 1h25m16s
